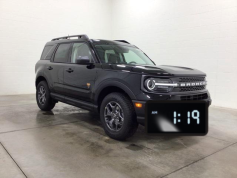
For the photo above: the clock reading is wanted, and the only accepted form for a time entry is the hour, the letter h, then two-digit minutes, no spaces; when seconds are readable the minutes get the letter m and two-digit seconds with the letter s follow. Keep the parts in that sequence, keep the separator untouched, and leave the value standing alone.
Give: 1h19
